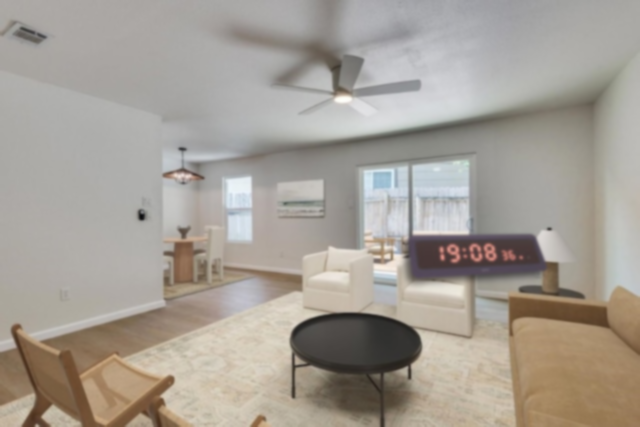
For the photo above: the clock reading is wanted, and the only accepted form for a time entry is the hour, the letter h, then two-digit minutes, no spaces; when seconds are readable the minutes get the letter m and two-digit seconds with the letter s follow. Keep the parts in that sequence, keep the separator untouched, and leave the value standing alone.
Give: 19h08
